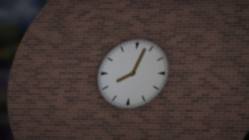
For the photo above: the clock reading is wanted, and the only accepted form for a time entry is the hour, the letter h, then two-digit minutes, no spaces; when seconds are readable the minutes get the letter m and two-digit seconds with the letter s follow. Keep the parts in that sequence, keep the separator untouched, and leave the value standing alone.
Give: 8h03
